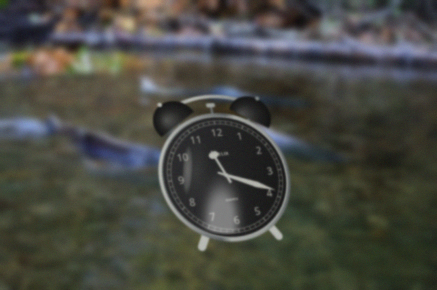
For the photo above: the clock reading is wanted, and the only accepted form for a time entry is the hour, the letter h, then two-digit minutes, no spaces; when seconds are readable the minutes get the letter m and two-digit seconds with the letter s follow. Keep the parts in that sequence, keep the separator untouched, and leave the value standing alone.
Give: 11h19
